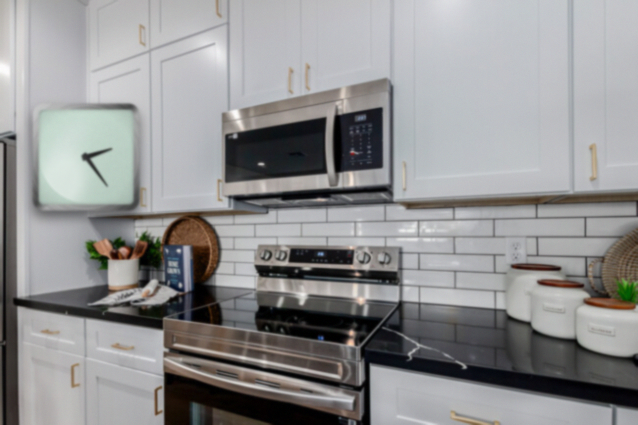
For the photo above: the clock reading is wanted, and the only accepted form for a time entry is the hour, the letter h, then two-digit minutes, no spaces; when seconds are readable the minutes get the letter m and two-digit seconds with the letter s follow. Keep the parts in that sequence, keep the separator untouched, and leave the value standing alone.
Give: 2h24
